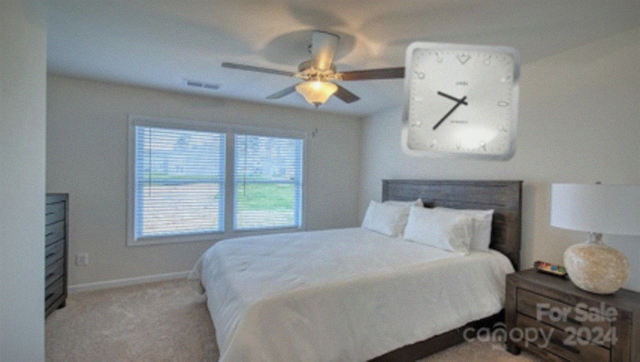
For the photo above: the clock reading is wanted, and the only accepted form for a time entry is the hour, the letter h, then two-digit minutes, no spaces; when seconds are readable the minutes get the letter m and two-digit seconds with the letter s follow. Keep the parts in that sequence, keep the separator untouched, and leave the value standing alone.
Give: 9h37
